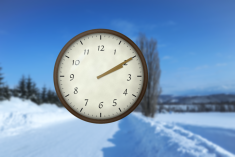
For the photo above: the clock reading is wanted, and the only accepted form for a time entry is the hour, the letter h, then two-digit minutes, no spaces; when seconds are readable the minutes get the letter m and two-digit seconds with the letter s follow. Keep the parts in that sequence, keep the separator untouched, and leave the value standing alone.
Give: 2h10
